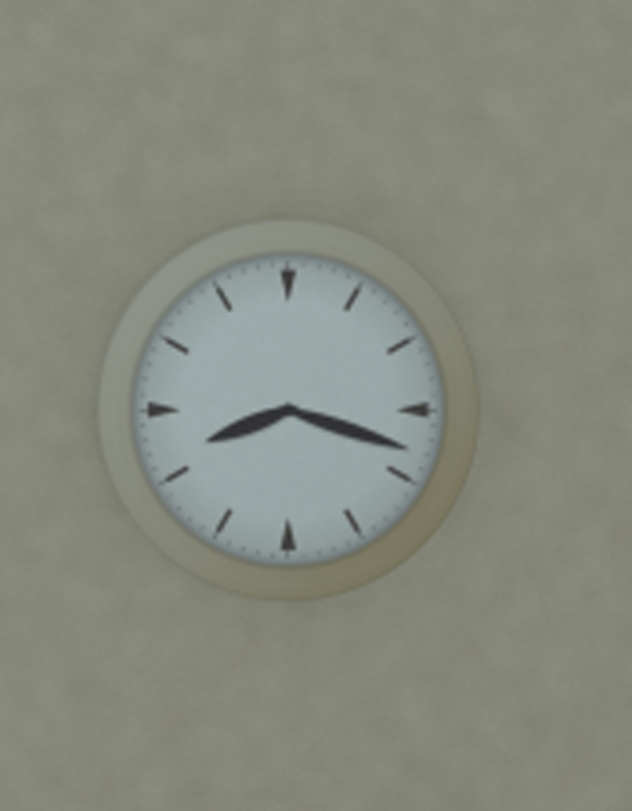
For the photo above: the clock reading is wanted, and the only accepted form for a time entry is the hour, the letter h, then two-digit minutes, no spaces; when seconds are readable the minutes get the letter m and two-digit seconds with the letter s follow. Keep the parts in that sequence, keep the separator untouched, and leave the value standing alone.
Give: 8h18
